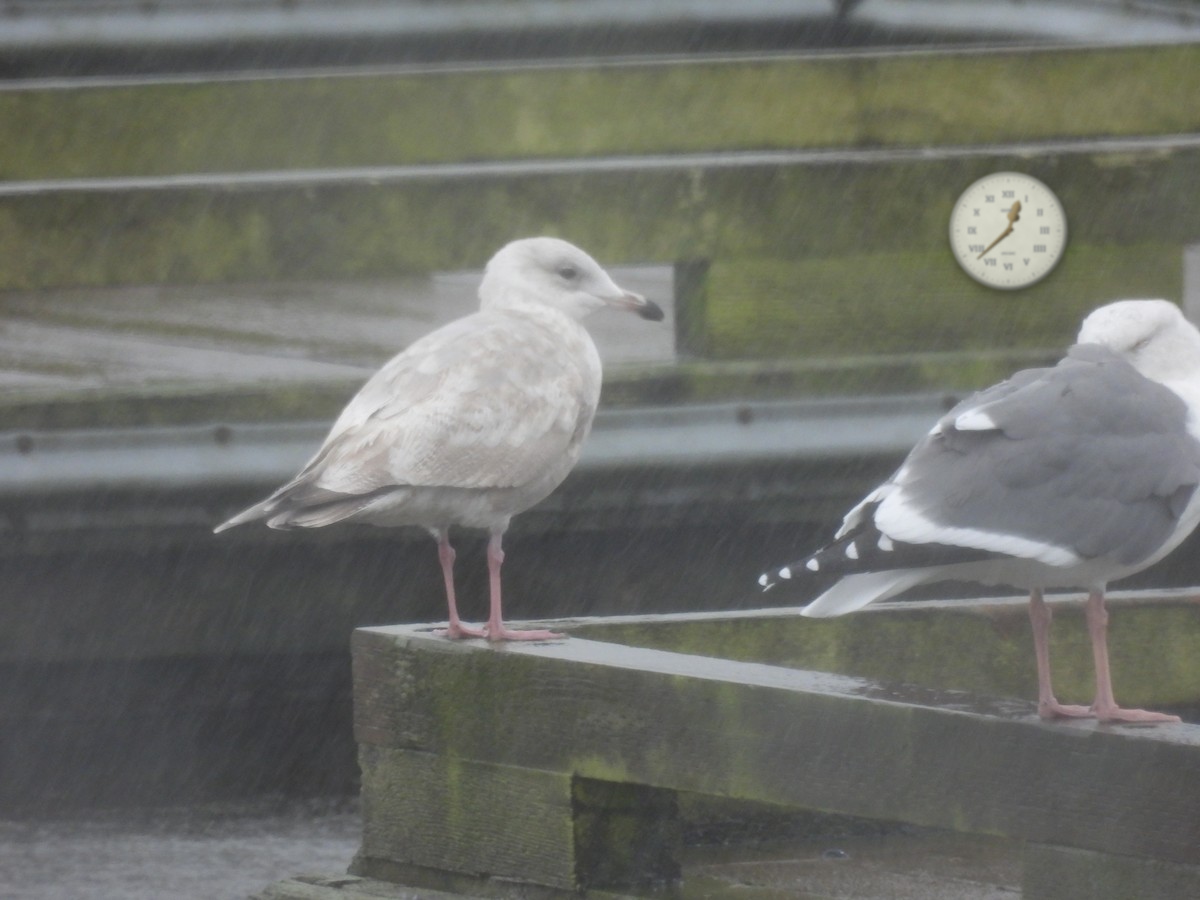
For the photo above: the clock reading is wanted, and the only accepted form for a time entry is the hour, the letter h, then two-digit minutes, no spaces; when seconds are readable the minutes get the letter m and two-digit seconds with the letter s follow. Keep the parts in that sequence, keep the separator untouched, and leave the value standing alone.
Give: 12h38
